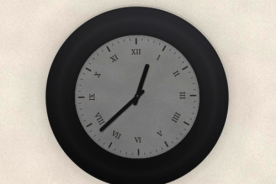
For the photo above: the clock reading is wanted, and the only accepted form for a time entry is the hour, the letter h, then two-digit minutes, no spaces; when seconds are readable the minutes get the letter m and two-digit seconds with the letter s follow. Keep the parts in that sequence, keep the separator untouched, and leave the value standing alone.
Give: 12h38
